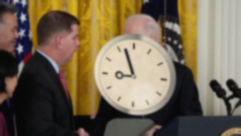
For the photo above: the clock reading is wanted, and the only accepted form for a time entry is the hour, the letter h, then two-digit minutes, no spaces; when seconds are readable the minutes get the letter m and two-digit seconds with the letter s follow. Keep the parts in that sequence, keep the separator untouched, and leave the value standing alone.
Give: 8h57
